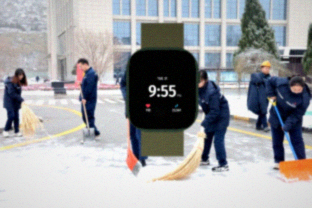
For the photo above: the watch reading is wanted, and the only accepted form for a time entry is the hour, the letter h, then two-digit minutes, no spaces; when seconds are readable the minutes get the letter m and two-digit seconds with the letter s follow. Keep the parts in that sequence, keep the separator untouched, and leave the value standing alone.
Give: 9h55
